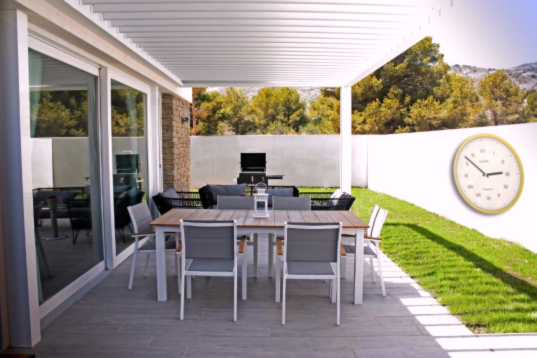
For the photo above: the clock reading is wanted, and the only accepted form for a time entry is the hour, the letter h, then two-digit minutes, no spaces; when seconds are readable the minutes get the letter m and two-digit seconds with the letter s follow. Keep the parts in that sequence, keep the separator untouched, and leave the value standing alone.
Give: 2h52
